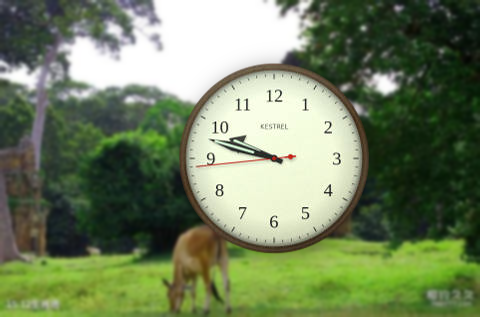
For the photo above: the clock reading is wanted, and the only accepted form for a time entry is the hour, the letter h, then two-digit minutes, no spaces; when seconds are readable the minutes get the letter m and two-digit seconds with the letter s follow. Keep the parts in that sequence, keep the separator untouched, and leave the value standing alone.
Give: 9h47m44s
